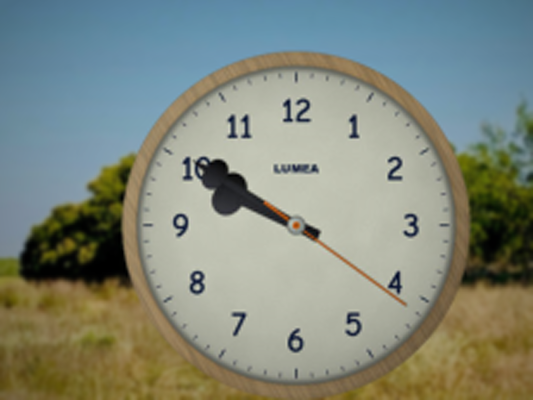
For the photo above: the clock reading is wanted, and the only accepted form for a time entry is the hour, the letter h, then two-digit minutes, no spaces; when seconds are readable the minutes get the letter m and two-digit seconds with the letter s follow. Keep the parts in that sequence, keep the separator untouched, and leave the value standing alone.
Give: 9h50m21s
